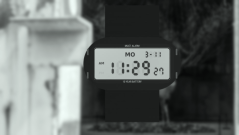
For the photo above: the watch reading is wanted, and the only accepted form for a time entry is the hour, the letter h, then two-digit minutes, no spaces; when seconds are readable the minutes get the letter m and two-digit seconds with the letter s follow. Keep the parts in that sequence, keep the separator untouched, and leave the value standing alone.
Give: 11h29m27s
